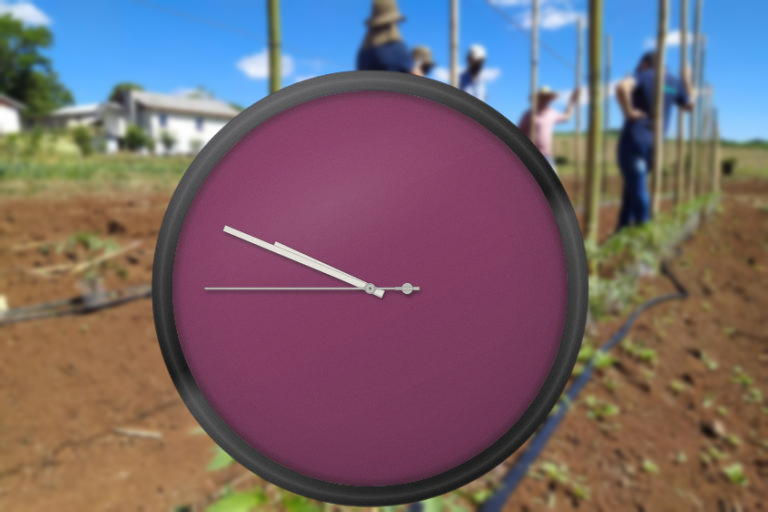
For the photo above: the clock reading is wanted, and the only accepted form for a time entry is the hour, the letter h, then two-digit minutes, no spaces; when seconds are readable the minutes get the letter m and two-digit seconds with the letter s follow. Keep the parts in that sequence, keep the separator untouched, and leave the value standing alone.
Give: 9h48m45s
